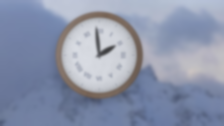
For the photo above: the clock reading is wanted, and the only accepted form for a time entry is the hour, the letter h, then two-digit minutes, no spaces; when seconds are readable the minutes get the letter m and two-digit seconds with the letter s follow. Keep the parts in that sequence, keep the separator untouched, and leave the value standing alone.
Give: 1h59
